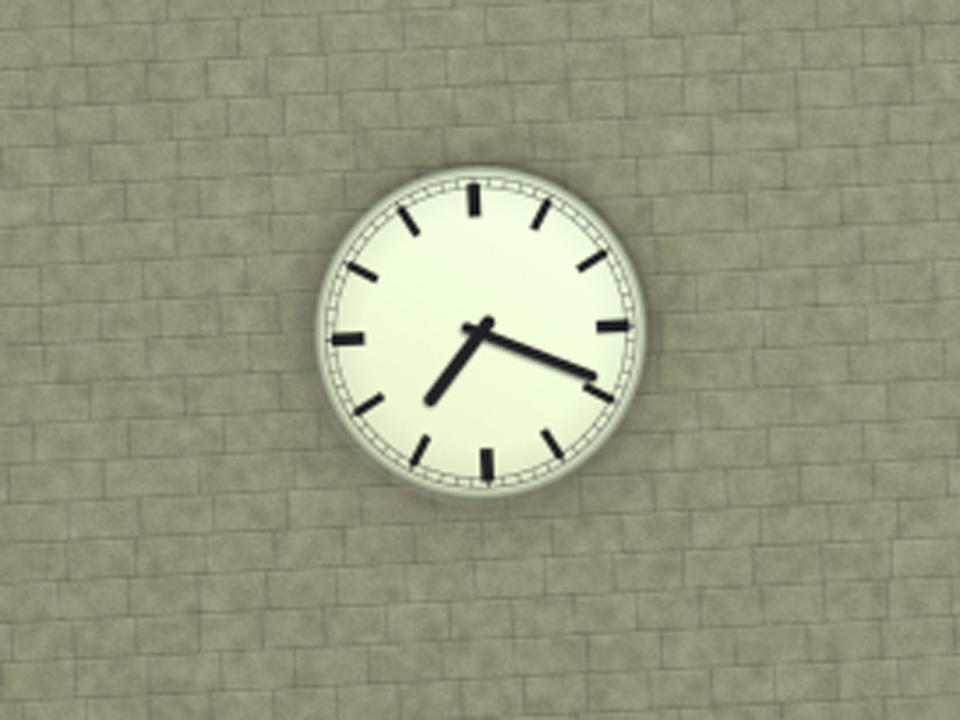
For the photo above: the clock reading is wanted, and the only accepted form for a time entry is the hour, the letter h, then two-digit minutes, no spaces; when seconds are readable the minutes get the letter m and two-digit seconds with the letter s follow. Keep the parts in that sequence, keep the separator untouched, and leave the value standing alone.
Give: 7h19
